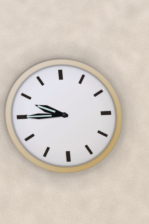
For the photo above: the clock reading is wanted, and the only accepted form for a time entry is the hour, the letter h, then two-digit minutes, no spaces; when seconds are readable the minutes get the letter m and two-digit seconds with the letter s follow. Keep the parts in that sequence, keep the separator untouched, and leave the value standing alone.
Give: 9h45
